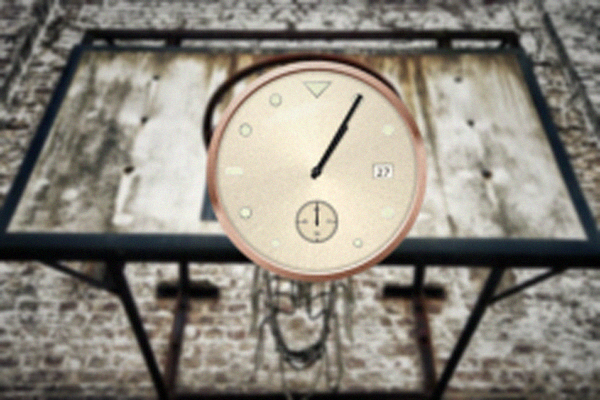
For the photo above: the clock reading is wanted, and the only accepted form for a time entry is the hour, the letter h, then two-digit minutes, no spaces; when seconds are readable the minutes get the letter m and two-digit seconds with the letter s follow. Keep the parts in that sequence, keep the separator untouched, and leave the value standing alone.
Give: 1h05
